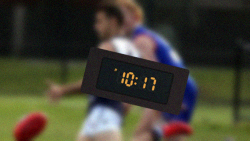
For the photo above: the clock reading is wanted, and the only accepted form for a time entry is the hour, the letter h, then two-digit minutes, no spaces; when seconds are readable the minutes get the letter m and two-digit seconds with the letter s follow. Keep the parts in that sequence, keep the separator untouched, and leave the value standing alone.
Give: 10h17
